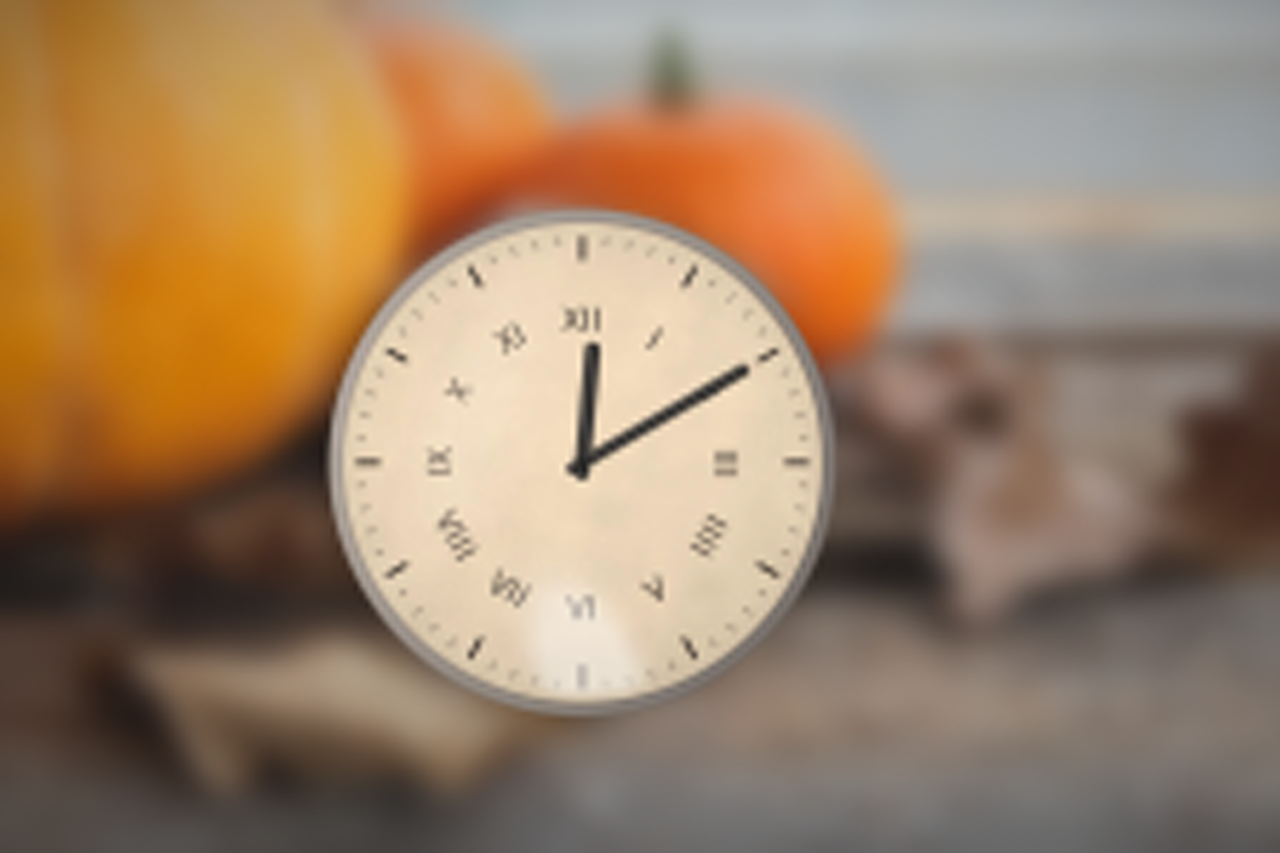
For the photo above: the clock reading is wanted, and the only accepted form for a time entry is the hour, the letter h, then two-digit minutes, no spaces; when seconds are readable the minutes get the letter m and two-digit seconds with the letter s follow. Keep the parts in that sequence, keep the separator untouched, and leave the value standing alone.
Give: 12h10
